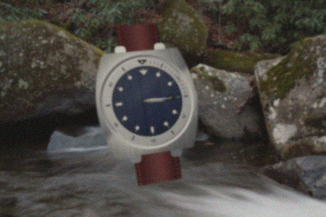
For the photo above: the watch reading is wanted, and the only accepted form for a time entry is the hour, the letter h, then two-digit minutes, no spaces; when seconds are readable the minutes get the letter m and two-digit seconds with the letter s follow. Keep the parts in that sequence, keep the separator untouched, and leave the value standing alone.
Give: 3h15
